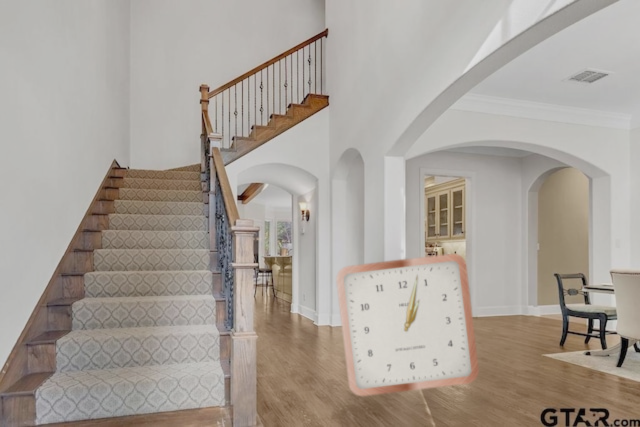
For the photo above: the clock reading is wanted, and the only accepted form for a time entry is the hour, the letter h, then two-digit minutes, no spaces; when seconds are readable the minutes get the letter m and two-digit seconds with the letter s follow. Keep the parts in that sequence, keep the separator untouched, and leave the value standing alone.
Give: 1h03
